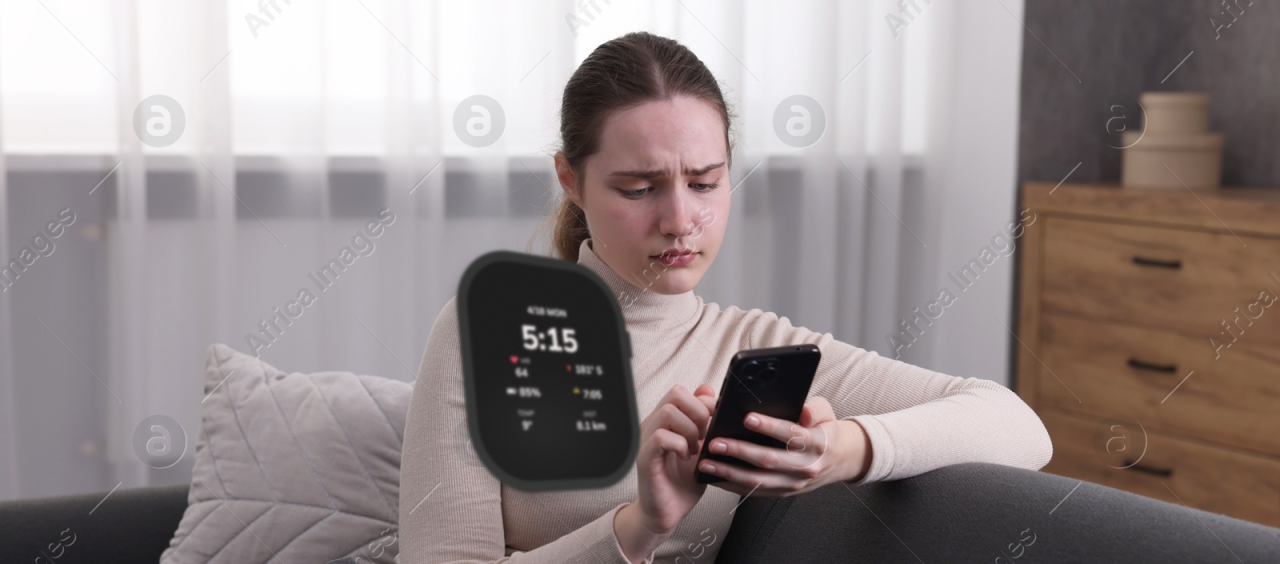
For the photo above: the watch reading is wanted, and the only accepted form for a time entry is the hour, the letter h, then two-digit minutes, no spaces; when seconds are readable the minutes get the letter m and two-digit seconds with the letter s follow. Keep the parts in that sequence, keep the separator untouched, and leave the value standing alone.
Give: 5h15
